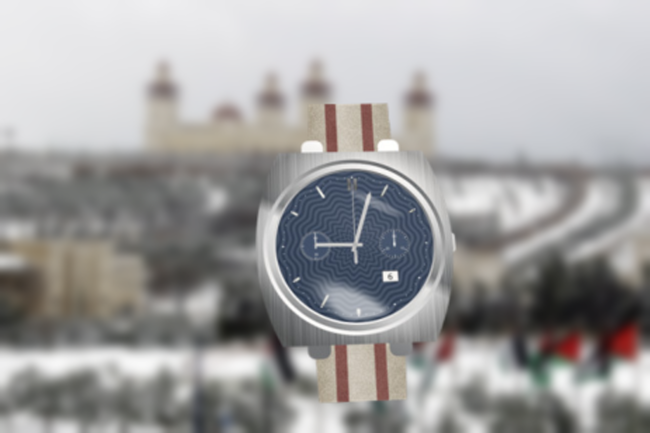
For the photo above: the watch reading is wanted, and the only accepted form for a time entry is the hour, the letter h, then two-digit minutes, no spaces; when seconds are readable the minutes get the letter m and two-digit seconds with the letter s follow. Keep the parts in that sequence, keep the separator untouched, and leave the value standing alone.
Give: 9h03
